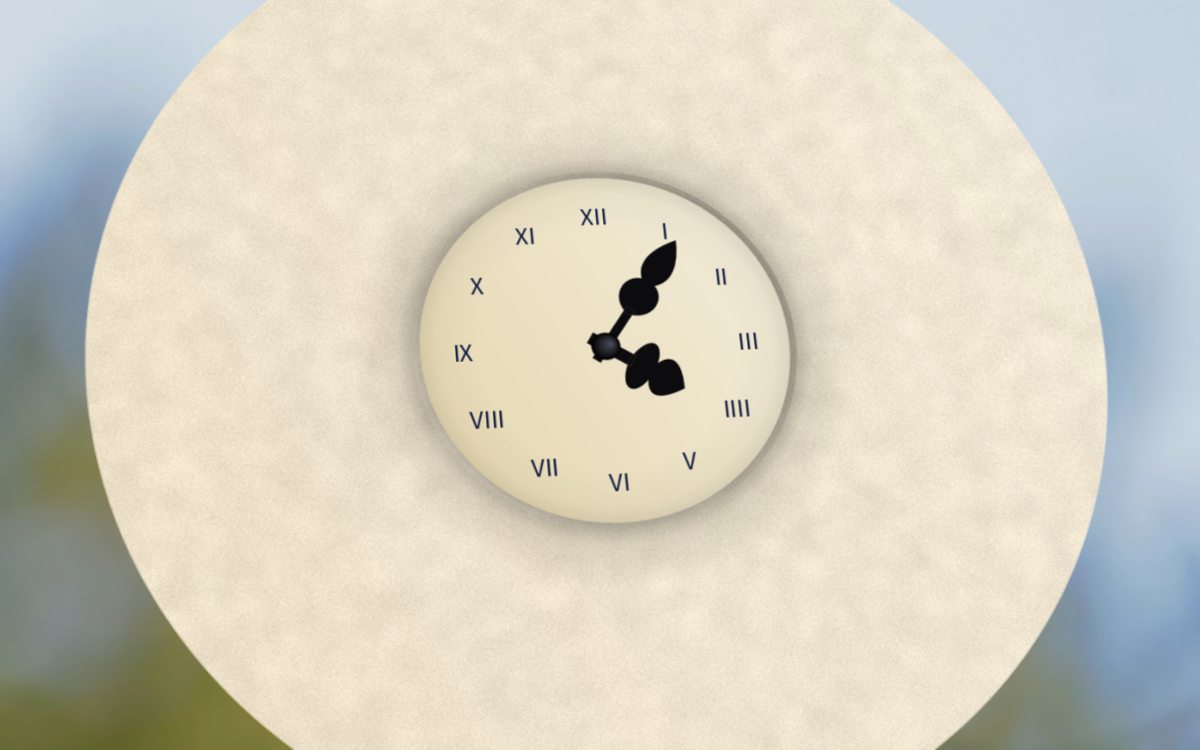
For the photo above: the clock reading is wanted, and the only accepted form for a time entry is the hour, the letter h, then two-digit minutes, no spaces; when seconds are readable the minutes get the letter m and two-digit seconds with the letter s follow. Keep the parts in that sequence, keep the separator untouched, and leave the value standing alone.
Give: 4h06
